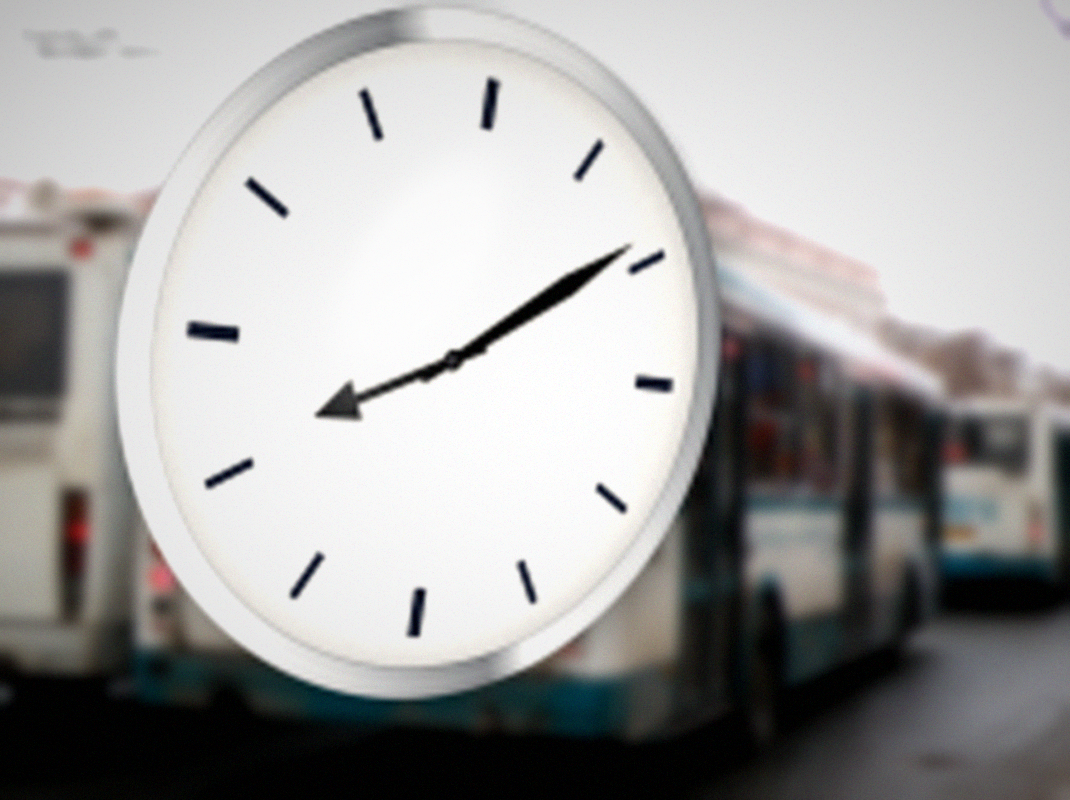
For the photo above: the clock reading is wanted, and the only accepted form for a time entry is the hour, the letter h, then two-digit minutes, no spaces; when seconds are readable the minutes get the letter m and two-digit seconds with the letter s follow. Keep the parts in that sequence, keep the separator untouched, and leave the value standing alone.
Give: 8h09
